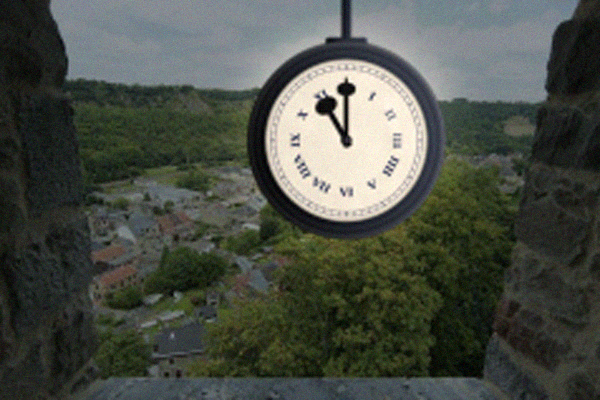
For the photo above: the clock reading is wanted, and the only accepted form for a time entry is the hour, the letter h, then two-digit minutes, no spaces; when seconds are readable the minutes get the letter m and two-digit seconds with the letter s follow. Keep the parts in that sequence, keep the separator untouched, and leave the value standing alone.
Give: 11h00
